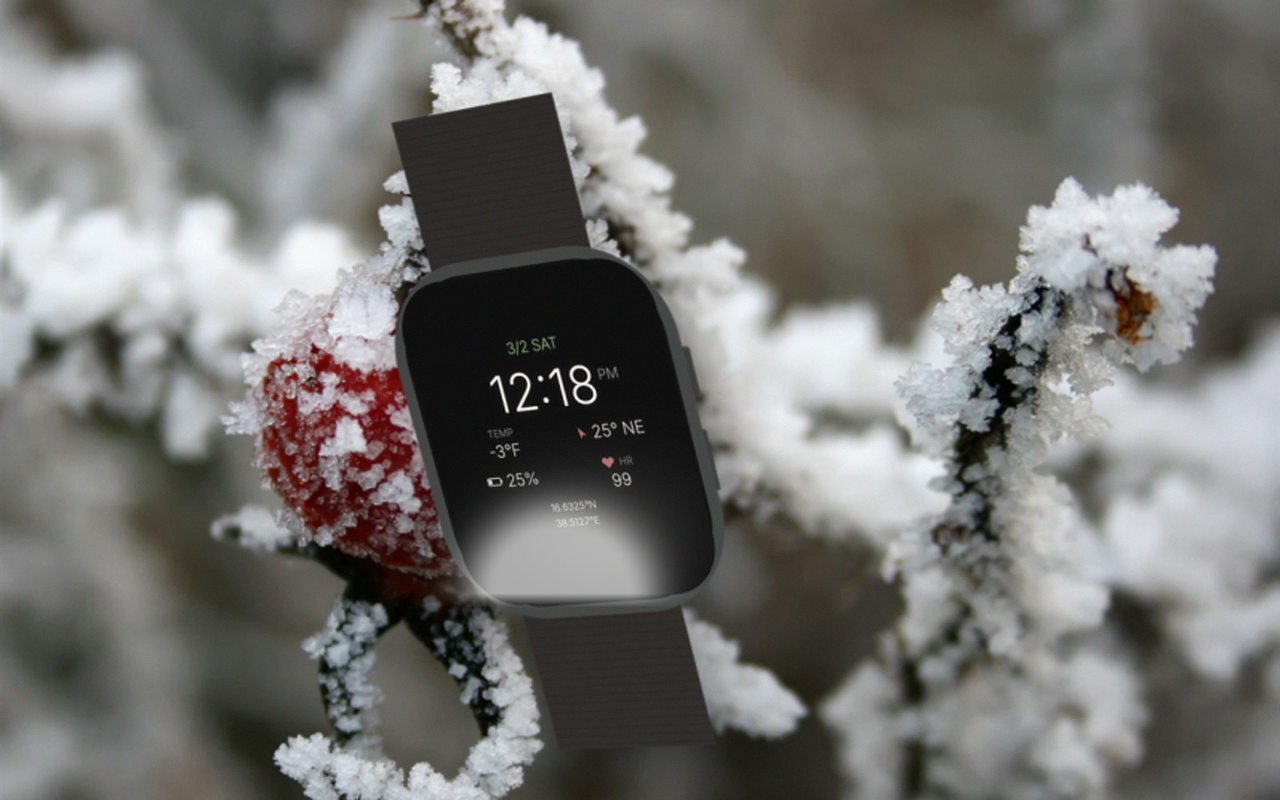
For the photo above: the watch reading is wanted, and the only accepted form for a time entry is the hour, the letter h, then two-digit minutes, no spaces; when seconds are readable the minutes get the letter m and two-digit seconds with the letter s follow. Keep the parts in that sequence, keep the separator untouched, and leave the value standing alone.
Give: 12h18
